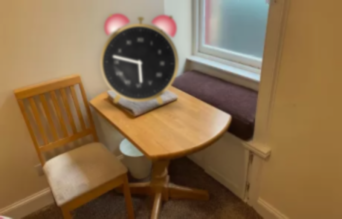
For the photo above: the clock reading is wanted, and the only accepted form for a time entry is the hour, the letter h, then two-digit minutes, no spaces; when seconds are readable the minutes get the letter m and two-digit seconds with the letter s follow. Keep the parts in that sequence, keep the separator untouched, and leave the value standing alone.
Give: 5h47
